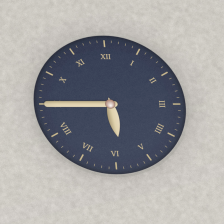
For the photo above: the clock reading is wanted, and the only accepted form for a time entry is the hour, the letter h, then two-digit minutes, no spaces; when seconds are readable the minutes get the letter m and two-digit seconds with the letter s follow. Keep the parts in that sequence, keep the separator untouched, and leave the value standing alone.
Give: 5h45
